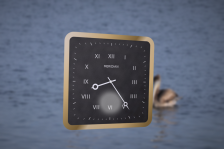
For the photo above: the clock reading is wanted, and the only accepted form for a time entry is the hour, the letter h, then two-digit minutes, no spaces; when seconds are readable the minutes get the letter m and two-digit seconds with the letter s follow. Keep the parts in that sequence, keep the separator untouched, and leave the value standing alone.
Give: 8h24
